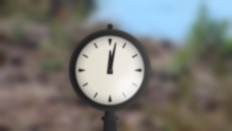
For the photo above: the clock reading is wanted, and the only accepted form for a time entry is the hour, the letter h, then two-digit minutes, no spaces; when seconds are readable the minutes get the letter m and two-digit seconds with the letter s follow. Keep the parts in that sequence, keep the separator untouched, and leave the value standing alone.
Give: 12h02
